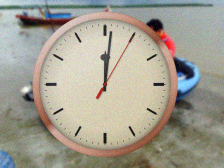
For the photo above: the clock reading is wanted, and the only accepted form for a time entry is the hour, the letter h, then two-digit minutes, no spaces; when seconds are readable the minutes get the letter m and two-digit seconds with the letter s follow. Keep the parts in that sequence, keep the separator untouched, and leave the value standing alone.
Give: 12h01m05s
